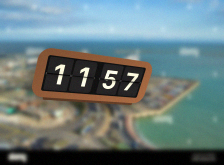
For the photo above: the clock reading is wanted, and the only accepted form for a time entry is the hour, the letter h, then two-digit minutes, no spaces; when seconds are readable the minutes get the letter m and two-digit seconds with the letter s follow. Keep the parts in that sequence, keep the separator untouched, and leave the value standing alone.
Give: 11h57
